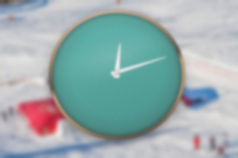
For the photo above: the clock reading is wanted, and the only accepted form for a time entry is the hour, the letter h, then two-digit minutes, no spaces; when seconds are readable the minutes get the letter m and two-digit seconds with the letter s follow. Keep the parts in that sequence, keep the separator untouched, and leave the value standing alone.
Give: 12h12
